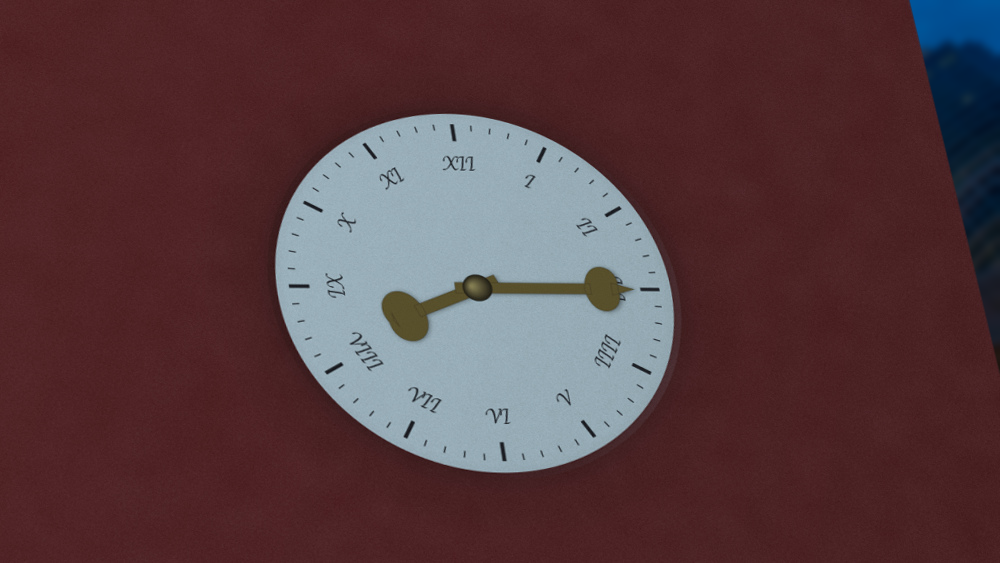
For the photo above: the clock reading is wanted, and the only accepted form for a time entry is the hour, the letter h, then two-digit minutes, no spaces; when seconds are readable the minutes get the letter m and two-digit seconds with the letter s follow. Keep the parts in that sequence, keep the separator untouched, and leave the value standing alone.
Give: 8h15
